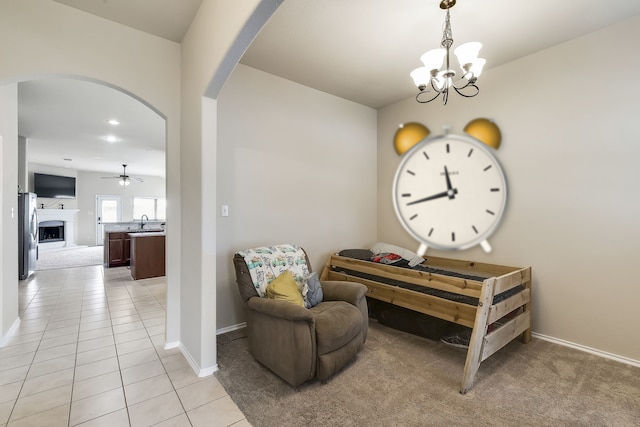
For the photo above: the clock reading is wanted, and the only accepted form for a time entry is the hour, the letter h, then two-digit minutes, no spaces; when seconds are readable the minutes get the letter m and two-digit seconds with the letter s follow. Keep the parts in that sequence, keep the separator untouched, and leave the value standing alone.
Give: 11h43
